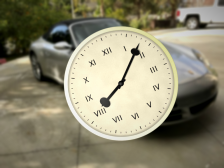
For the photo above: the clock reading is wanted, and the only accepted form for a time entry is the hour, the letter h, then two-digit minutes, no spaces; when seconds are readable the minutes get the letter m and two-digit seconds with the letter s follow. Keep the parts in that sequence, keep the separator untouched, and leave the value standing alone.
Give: 8h08
